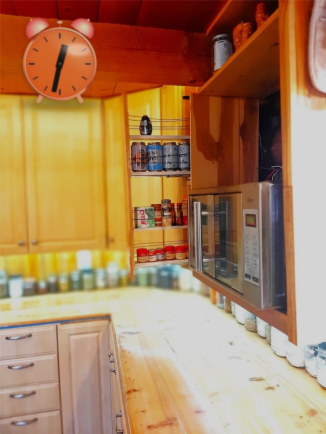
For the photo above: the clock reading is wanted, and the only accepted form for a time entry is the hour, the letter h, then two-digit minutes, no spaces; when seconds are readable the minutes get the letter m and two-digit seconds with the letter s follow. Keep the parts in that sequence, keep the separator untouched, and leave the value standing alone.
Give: 12h32
